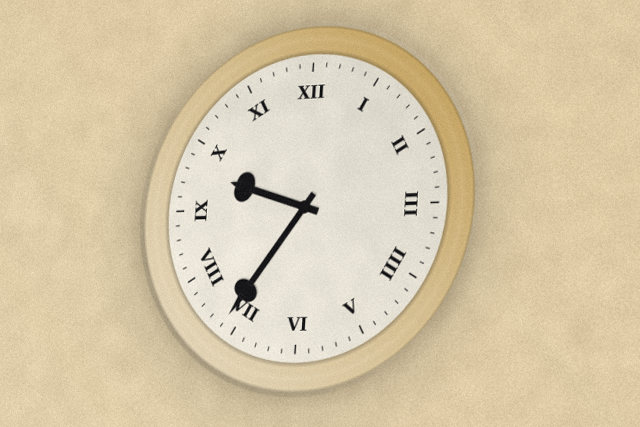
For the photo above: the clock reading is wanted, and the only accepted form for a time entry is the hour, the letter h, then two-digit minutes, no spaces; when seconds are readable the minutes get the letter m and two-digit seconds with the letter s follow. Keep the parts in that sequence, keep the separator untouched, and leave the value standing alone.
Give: 9h36
